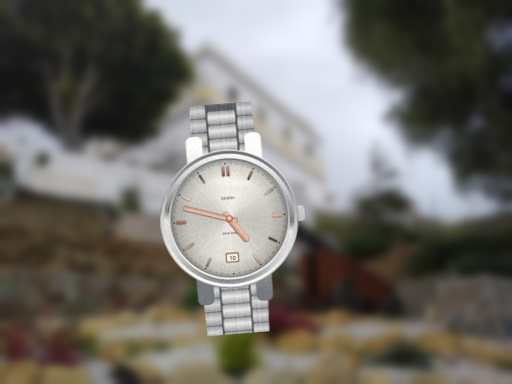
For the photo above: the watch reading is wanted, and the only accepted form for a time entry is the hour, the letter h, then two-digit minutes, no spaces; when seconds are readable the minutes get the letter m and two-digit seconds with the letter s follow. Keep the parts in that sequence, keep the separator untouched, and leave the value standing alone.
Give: 4h48
